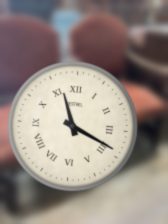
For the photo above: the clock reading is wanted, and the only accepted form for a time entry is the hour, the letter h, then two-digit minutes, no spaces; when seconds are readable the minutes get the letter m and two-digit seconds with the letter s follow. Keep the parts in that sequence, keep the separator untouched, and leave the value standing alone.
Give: 11h19
